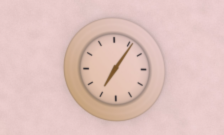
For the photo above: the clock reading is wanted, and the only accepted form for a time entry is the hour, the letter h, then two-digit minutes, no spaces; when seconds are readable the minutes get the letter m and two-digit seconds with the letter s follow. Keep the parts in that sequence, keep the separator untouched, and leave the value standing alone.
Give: 7h06
